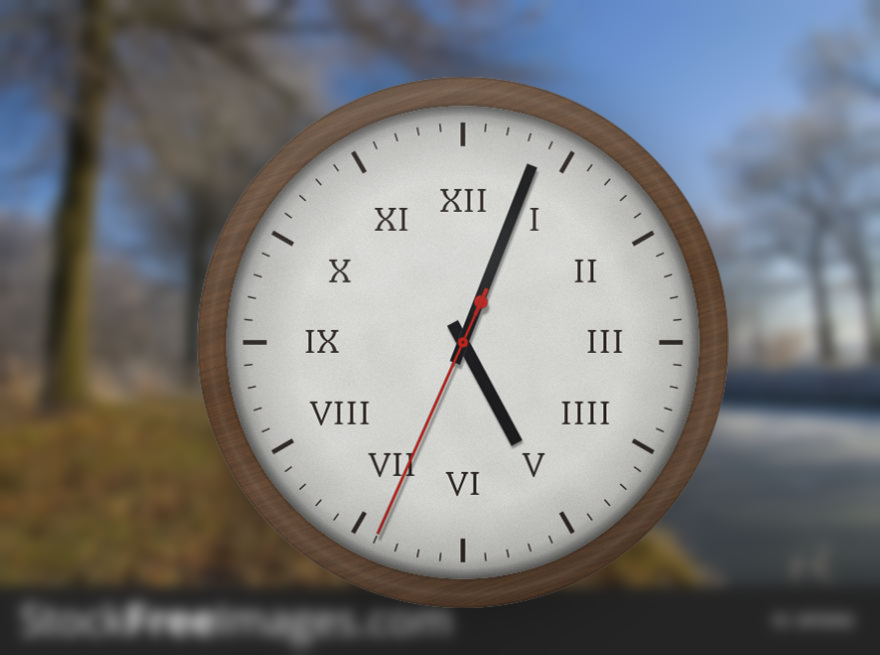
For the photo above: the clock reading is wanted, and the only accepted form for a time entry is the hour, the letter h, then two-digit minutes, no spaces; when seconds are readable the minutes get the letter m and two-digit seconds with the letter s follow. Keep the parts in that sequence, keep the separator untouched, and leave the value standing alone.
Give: 5h03m34s
